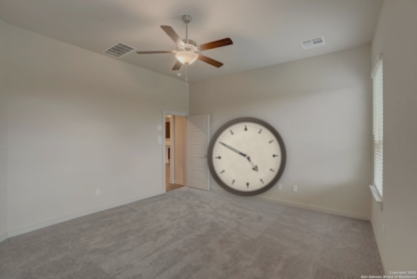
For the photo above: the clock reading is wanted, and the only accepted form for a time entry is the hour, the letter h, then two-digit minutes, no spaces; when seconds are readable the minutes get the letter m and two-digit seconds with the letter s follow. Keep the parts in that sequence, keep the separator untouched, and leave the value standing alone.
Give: 4h50
